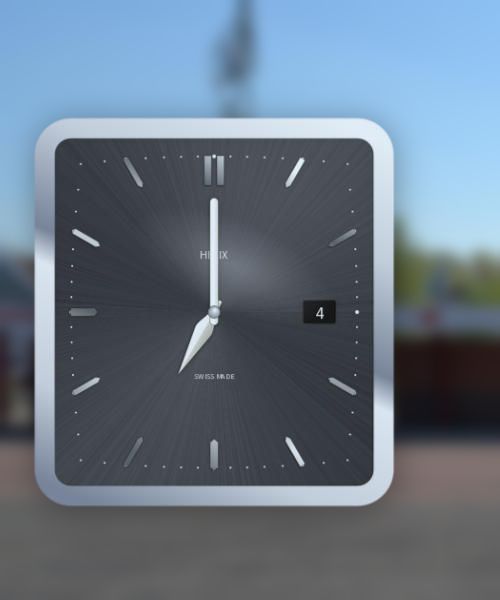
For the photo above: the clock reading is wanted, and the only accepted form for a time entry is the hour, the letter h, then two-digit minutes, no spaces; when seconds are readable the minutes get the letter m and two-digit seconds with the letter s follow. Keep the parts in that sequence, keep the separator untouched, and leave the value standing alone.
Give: 7h00
